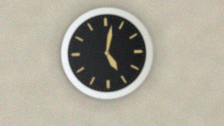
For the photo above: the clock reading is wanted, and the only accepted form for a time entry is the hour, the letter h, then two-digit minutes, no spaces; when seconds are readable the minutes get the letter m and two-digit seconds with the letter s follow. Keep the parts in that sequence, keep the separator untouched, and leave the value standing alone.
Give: 5h02
